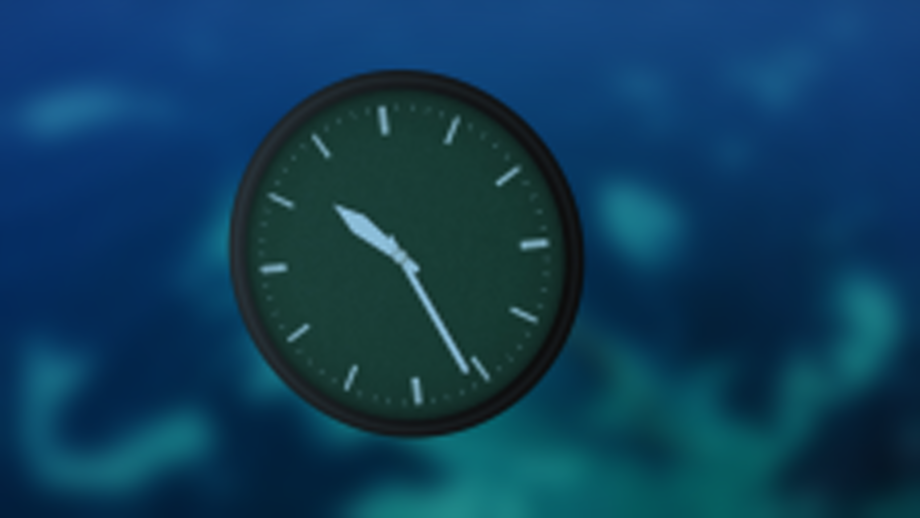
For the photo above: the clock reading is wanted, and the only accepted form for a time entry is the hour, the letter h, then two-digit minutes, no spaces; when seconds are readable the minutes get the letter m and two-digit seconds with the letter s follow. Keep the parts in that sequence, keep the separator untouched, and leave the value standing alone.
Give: 10h26
